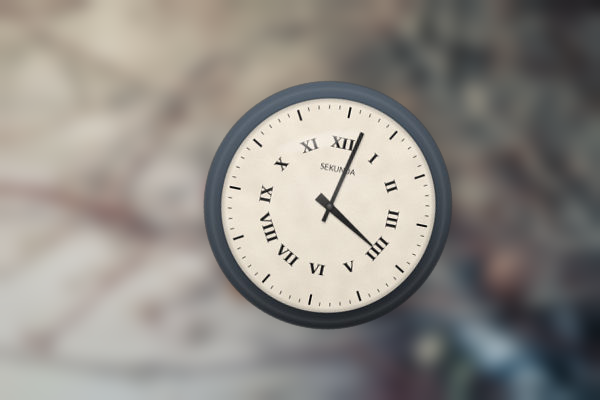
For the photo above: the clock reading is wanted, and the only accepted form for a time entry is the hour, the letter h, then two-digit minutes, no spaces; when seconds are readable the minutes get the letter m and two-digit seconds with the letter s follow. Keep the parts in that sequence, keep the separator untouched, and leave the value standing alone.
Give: 4h02
